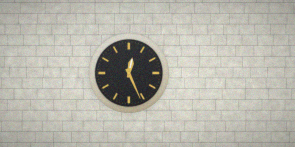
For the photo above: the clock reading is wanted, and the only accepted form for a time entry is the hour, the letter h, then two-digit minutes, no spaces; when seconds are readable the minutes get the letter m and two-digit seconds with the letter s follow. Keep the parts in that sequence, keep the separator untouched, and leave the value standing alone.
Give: 12h26
